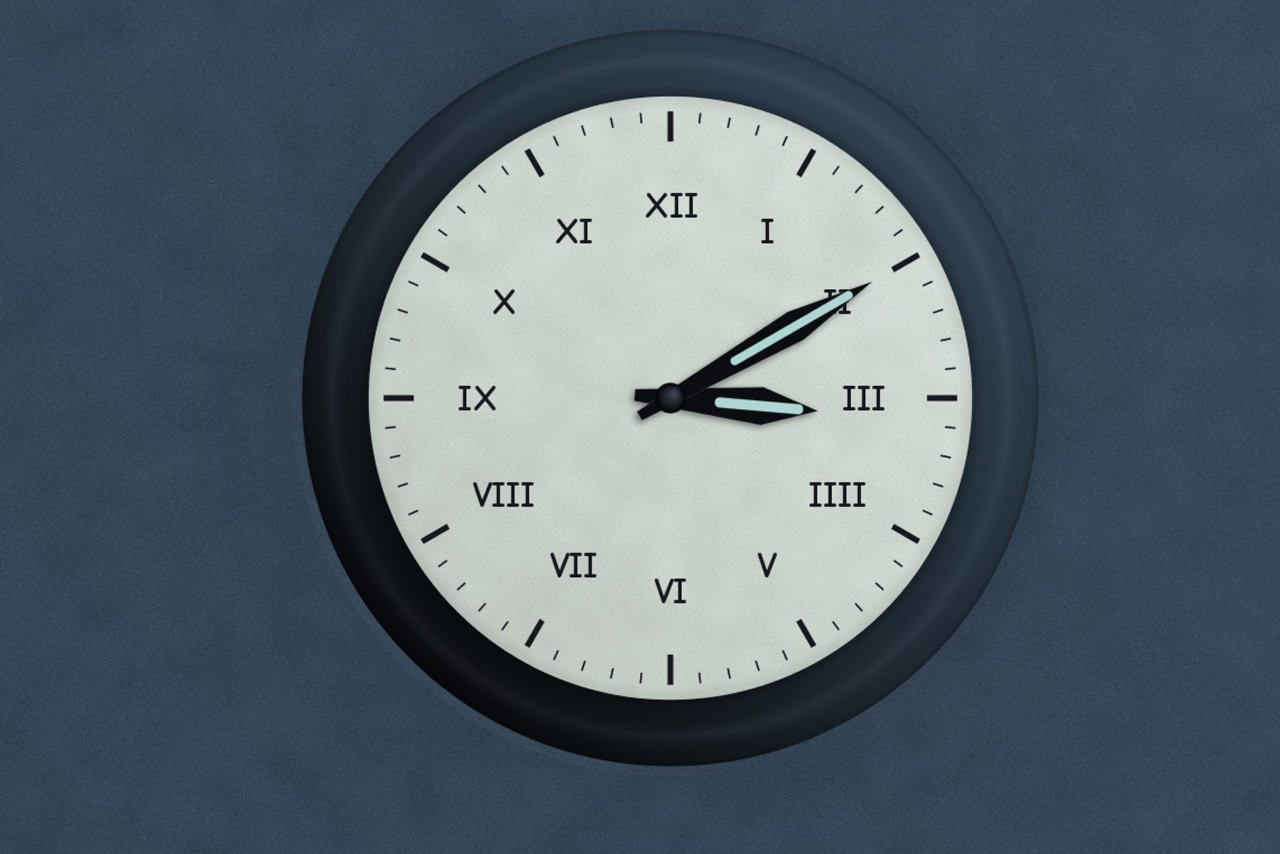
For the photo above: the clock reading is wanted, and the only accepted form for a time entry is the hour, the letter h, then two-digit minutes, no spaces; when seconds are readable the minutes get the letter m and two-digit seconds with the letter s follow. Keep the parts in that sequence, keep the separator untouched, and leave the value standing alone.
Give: 3h10
